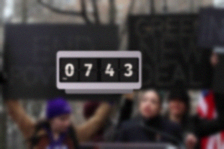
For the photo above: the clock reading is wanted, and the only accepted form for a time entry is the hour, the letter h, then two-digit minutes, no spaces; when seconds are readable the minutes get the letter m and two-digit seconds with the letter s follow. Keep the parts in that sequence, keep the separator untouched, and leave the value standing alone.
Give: 7h43
